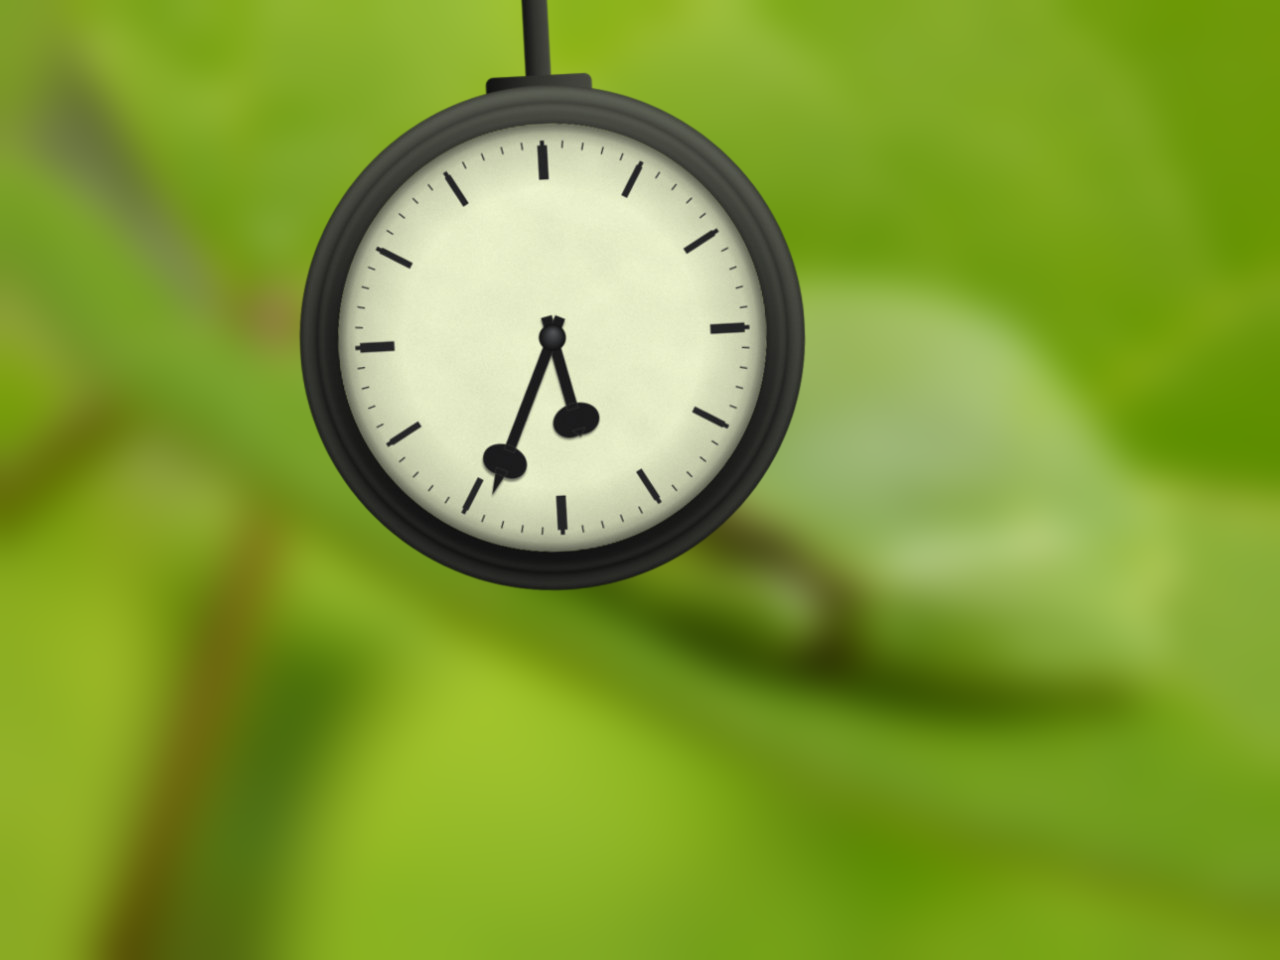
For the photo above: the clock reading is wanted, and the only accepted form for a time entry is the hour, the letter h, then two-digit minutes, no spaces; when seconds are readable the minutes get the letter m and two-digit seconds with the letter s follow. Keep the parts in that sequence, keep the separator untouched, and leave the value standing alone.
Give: 5h34
